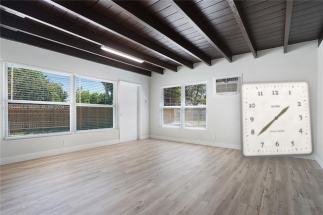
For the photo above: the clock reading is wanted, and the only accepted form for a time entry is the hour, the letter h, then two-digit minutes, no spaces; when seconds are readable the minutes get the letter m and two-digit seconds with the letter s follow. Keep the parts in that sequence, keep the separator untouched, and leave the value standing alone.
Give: 1h38
